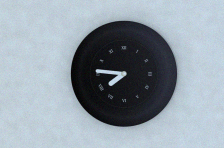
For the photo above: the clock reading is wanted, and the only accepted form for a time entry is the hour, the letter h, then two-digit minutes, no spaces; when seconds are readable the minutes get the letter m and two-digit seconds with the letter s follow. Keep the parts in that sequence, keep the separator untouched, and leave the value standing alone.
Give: 7h46
